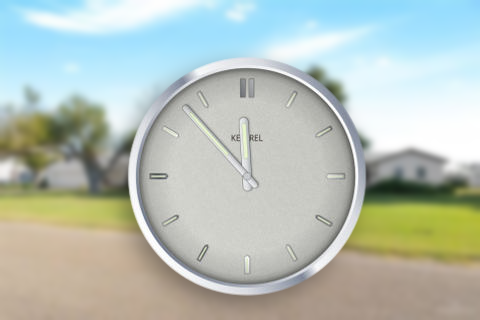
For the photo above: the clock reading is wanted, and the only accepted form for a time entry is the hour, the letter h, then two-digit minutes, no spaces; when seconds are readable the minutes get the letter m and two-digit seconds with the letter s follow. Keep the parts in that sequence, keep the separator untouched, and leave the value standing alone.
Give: 11h53
